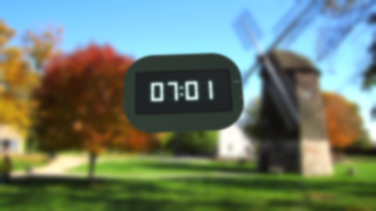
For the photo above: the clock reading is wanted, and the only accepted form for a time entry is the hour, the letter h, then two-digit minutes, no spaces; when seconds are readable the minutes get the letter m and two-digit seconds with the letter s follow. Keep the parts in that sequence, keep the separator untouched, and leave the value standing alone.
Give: 7h01
